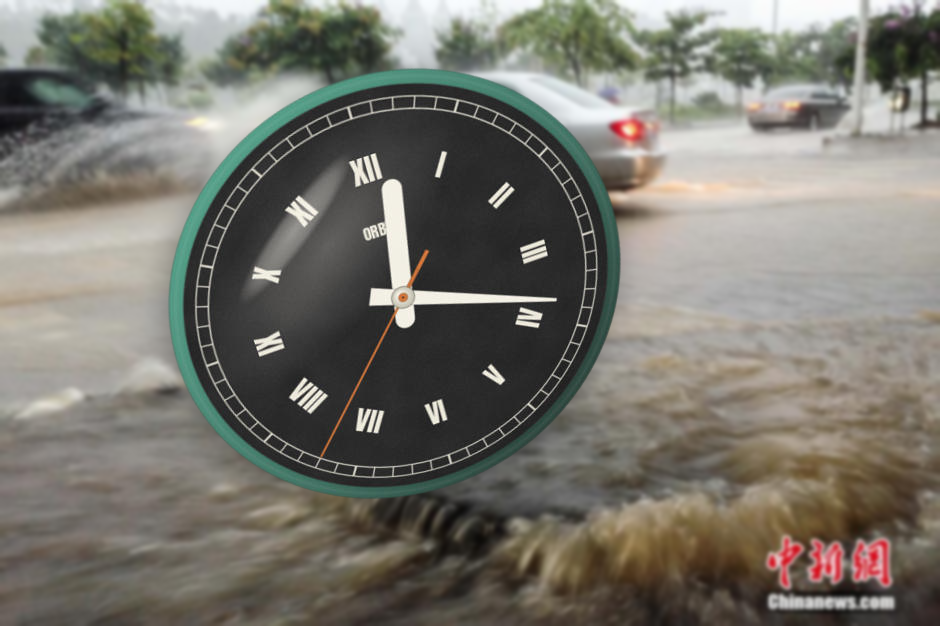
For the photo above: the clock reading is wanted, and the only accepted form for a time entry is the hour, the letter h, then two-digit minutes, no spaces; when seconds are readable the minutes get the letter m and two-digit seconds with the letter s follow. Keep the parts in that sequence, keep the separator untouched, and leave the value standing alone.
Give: 12h18m37s
